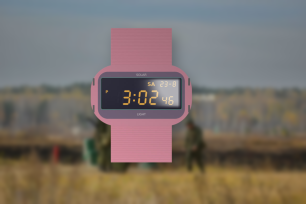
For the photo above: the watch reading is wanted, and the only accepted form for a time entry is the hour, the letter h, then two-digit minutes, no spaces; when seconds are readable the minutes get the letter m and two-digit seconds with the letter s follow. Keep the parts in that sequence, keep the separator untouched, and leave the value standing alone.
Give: 3h02m46s
